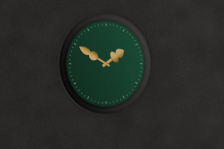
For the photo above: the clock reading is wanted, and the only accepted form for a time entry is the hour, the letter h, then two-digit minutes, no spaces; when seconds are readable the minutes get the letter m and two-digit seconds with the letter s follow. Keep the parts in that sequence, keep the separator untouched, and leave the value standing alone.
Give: 1h50
